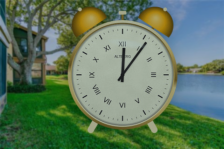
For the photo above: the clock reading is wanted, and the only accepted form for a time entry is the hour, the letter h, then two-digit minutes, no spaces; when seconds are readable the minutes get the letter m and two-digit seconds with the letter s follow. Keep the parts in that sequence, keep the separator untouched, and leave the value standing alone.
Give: 12h06
